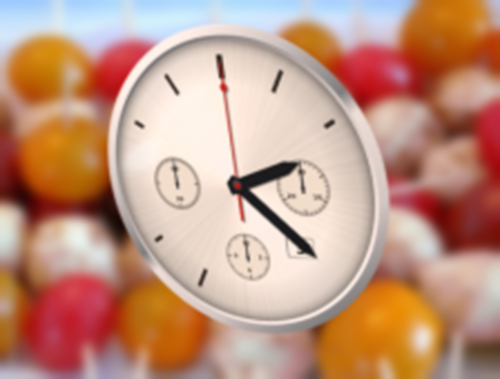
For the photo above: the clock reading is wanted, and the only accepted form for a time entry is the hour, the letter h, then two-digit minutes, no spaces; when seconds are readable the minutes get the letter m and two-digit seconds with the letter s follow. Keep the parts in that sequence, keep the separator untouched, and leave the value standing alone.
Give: 2h22
